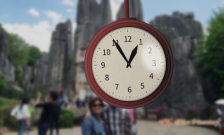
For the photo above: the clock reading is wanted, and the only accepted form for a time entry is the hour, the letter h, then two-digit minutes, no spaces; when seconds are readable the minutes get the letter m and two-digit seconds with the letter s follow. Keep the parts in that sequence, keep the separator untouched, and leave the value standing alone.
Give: 12h55
